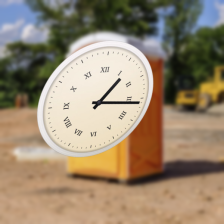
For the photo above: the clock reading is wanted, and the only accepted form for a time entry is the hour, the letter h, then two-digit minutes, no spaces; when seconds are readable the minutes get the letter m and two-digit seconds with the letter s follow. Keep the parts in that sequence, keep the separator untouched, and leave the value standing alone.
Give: 1h16
